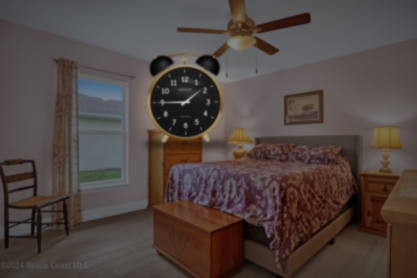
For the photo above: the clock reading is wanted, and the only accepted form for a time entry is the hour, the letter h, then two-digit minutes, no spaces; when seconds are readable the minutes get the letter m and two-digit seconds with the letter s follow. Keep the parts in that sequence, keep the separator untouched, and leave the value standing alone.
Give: 1h45
